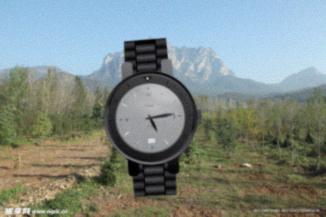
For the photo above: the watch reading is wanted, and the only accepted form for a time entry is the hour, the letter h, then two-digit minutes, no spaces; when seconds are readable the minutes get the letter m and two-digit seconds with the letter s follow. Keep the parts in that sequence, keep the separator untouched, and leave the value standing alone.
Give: 5h14
